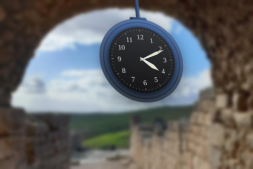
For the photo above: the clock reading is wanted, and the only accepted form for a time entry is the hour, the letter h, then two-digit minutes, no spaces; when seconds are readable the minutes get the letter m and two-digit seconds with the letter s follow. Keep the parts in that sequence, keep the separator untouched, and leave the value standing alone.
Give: 4h11
